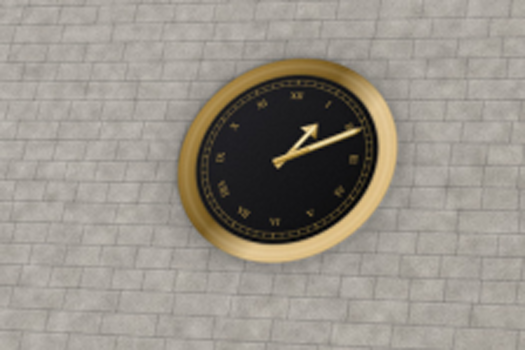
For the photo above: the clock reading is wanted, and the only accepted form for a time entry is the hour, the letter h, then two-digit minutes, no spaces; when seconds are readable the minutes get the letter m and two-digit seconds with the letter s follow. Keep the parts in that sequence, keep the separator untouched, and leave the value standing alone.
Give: 1h11
